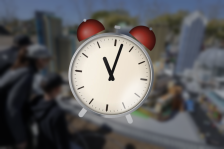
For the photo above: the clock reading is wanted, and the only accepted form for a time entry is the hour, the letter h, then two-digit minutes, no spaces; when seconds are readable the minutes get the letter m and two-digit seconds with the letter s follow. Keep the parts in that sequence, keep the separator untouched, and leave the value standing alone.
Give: 11h02
